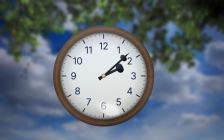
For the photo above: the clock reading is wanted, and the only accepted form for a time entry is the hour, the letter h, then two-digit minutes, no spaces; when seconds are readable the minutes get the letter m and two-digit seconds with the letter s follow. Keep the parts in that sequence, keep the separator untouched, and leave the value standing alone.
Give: 2h08
